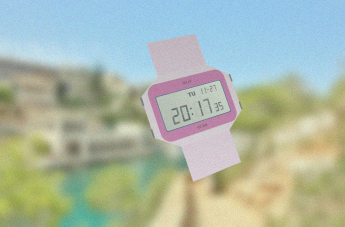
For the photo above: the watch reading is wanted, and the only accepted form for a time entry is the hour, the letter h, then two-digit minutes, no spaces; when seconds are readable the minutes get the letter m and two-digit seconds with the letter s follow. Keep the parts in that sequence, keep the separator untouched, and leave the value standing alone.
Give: 20h17m35s
